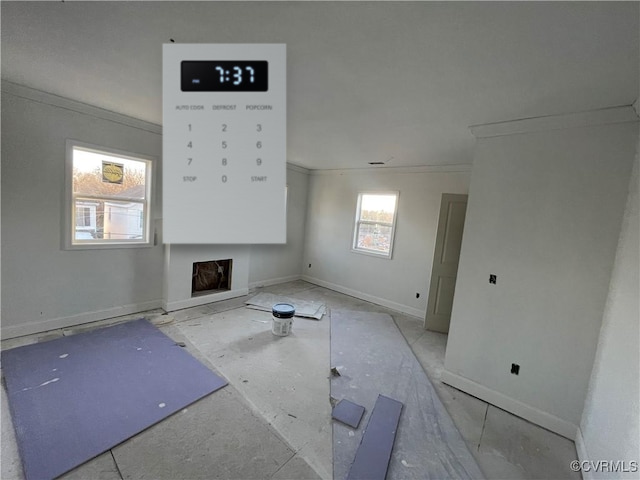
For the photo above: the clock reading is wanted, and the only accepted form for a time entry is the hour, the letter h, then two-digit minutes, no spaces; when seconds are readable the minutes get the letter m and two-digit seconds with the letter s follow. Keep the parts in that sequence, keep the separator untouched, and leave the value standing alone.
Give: 7h37
